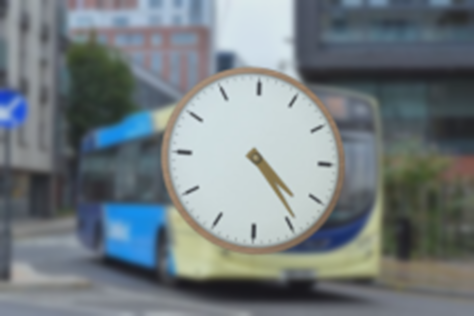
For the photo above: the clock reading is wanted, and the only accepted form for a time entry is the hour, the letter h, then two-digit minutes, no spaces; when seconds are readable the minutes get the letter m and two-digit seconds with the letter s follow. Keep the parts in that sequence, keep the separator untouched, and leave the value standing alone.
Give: 4h24
